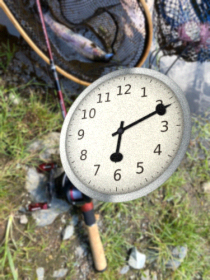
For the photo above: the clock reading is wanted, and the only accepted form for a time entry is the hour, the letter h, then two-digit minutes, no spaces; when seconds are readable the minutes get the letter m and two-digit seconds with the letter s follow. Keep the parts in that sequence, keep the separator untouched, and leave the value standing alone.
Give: 6h11
